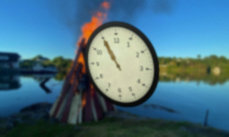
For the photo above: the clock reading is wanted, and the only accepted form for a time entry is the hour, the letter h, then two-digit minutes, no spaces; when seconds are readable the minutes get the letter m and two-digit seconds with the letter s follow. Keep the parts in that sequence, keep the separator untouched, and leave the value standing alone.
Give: 10h55
